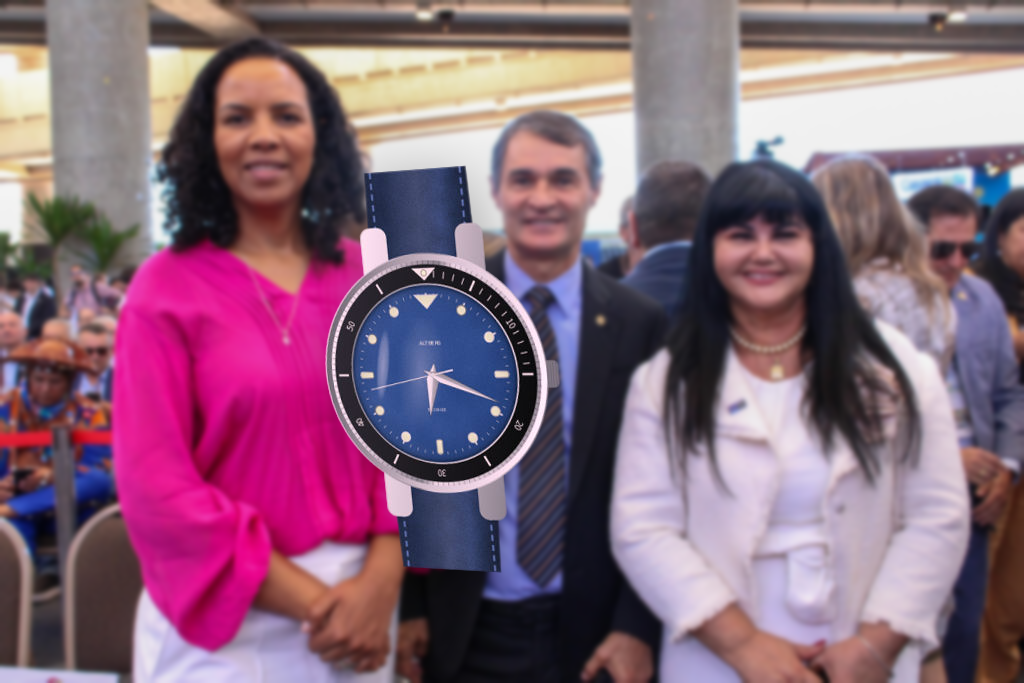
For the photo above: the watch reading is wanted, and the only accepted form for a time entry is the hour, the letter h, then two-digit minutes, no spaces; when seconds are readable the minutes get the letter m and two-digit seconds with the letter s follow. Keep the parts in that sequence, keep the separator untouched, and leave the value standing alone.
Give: 6h18m43s
